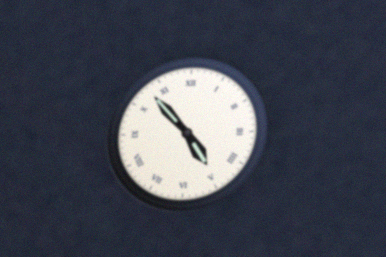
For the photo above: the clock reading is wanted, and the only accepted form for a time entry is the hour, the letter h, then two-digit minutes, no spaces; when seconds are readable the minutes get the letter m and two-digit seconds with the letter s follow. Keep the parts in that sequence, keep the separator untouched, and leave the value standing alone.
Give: 4h53
